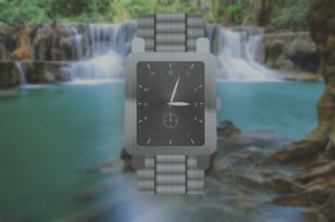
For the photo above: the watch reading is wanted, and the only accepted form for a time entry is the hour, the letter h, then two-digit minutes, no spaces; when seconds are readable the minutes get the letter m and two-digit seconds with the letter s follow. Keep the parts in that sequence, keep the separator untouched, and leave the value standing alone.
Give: 3h03
